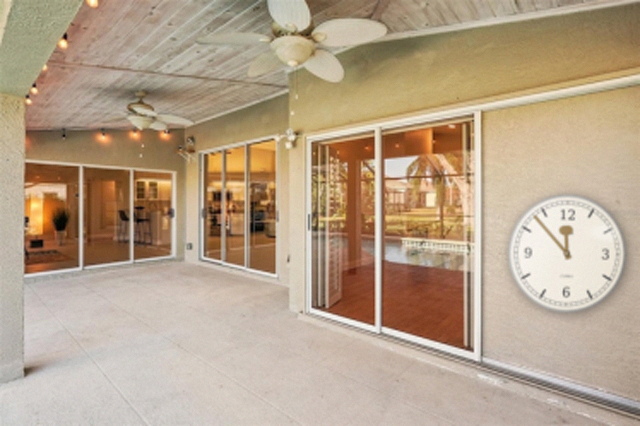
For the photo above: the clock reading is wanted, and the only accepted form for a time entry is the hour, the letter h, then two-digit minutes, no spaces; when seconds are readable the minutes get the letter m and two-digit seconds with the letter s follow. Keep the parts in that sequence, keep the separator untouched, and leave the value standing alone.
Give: 11h53
